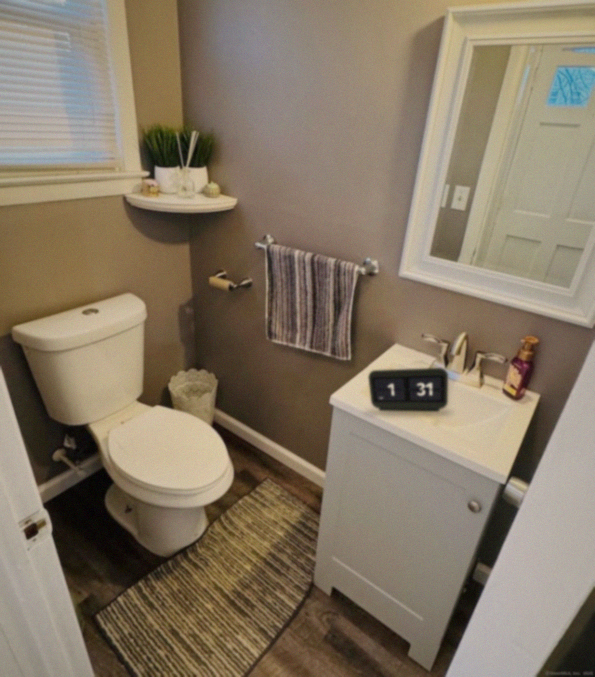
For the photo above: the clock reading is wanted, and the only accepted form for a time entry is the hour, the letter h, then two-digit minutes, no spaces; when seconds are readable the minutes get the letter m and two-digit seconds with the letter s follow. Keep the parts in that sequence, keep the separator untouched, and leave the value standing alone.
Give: 1h31
